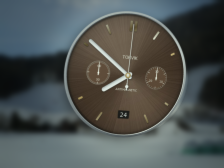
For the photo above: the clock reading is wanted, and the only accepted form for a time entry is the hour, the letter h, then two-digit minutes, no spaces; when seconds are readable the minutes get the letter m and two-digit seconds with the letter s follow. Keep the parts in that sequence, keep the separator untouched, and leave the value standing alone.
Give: 7h51
